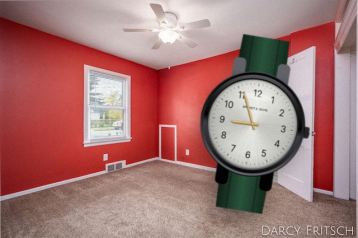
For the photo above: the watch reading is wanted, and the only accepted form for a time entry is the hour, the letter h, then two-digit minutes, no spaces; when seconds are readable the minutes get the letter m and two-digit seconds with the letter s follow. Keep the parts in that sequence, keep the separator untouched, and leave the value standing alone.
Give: 8h56
